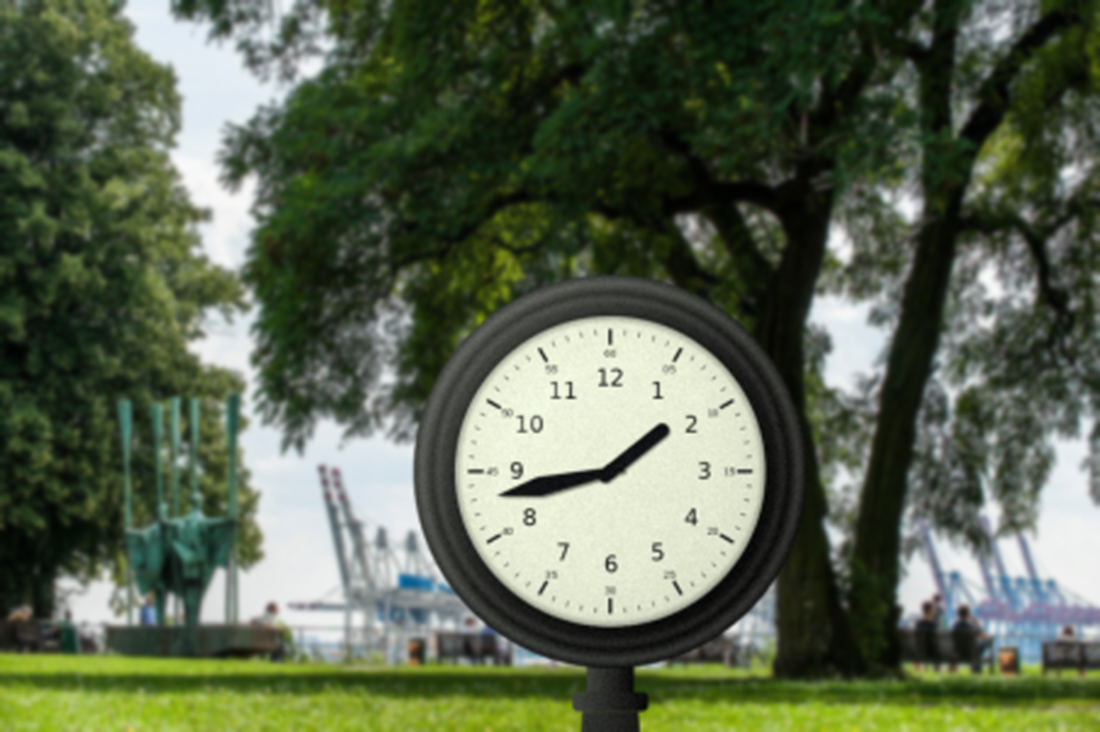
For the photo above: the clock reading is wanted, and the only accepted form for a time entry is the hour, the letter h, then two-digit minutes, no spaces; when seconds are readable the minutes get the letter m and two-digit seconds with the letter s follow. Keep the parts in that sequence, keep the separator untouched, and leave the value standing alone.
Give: 1h43
